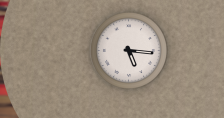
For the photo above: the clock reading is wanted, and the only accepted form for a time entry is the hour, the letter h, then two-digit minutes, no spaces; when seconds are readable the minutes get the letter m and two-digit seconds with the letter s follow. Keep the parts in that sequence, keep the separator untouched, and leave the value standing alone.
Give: 5h16
